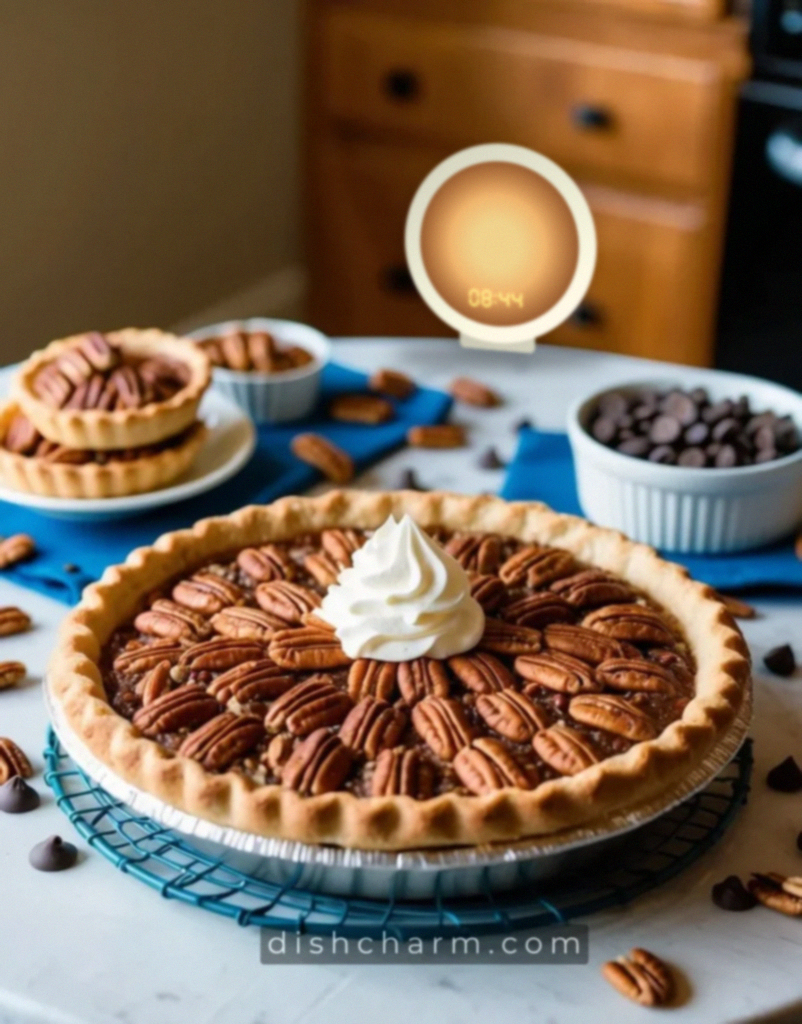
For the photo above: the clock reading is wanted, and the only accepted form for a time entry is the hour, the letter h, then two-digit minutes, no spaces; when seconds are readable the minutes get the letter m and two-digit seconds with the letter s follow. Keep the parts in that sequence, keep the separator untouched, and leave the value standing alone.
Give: 8h44
